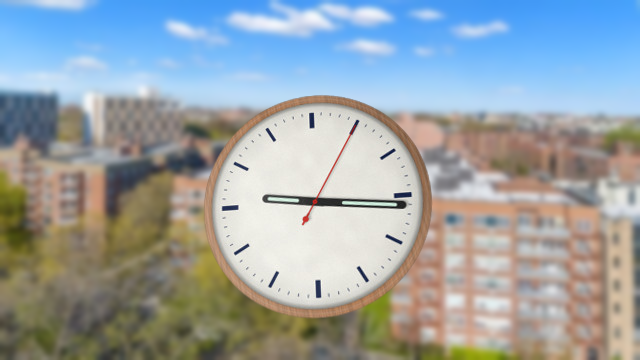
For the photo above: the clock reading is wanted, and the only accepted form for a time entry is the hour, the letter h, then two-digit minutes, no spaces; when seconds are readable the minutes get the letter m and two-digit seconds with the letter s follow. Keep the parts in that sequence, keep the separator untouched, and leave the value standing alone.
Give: 9h16m05s
